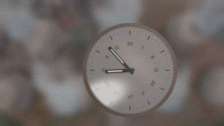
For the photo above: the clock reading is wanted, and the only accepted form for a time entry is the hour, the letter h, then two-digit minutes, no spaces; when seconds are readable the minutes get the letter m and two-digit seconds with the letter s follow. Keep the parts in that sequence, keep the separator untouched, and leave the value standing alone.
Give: 8h53
